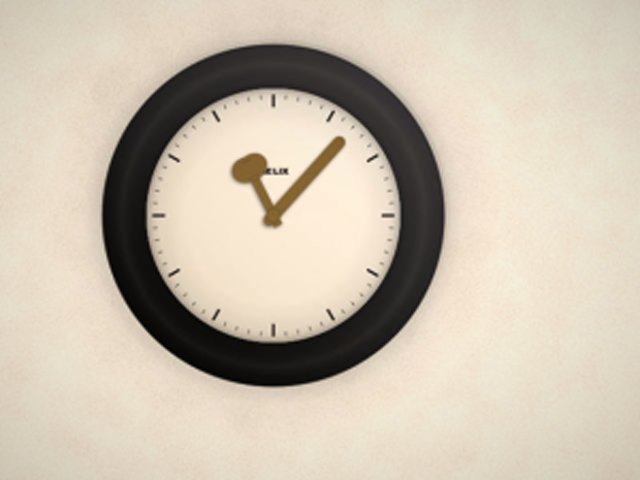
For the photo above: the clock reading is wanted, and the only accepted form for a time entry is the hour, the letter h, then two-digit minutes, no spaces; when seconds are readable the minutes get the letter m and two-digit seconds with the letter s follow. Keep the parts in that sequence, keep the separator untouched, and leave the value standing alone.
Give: 11h07
